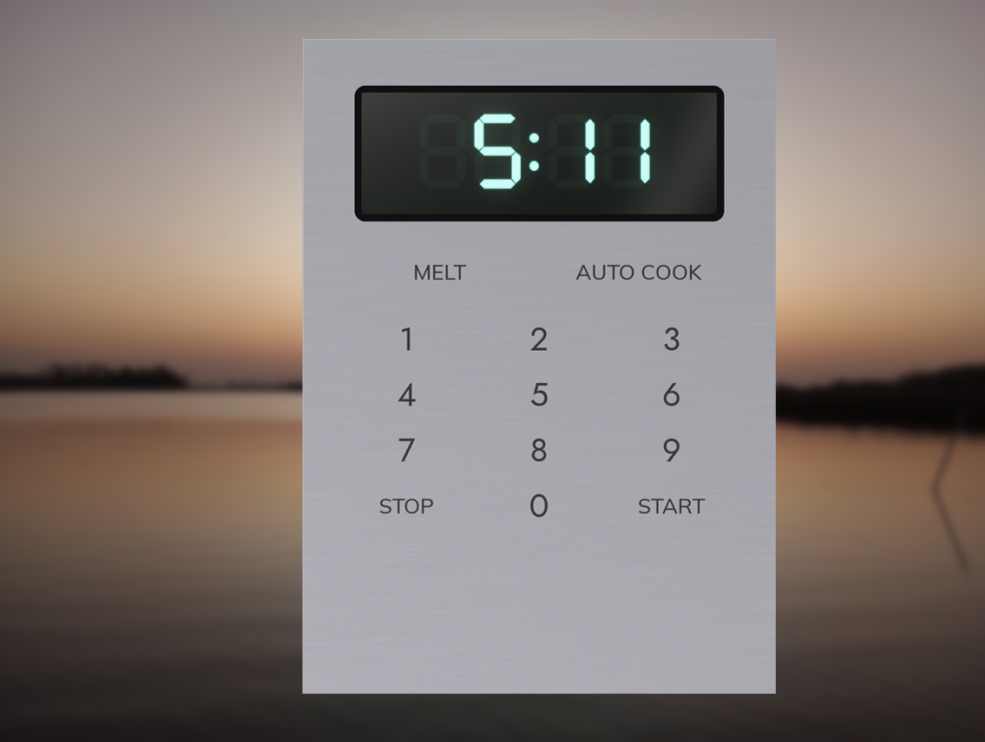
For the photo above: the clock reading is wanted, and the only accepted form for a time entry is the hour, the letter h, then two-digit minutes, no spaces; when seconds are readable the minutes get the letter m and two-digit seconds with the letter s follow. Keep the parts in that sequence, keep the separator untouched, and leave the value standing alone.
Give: 5h11
